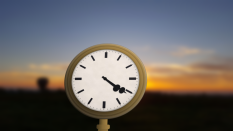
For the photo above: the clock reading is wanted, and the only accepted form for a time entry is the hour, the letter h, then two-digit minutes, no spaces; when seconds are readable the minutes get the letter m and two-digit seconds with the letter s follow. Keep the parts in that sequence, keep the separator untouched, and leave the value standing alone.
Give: 4h21
